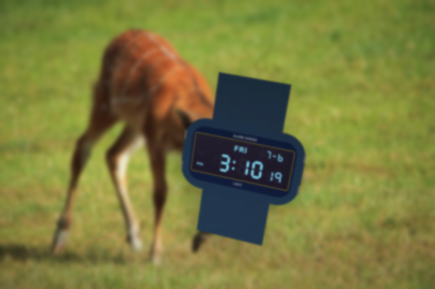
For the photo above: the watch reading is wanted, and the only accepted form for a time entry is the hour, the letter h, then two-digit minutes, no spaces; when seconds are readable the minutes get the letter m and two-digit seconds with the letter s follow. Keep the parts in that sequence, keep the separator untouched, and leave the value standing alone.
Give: 3h10m19s
